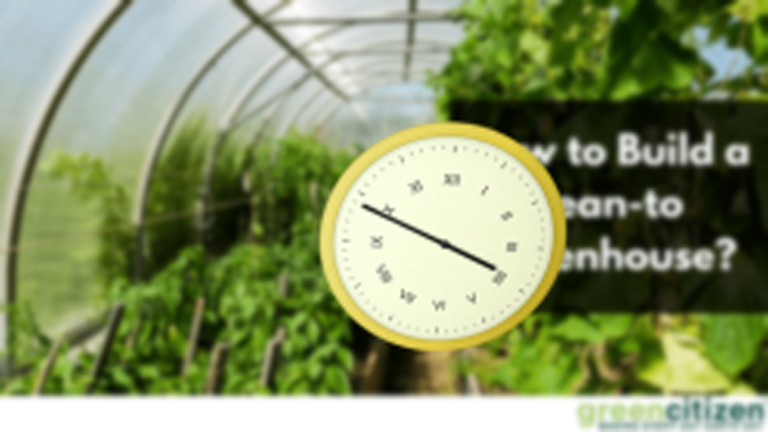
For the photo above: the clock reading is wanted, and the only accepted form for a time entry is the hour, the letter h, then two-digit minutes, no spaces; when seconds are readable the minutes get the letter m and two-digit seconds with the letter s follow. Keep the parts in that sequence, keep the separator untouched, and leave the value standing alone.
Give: 3h49
